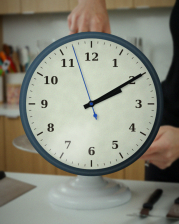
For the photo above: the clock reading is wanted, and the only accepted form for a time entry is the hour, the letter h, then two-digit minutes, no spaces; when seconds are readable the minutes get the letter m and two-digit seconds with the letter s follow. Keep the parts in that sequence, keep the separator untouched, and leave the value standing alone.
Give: 2h09m57s
